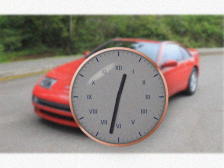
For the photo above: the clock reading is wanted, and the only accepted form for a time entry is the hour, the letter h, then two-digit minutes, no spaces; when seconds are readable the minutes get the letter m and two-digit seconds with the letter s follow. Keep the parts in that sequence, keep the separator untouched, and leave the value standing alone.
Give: 12h32
